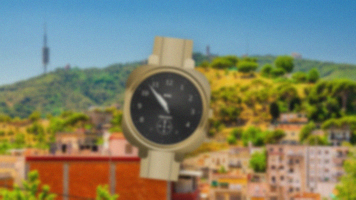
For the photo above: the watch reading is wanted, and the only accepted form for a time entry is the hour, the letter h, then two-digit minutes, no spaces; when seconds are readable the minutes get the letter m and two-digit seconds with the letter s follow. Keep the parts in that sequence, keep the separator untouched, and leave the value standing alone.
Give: 10h53
